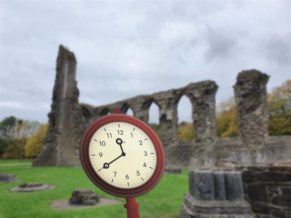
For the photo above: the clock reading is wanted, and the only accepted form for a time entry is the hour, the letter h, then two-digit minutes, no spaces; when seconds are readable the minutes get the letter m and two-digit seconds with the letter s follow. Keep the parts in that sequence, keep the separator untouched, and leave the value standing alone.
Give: 11h40
